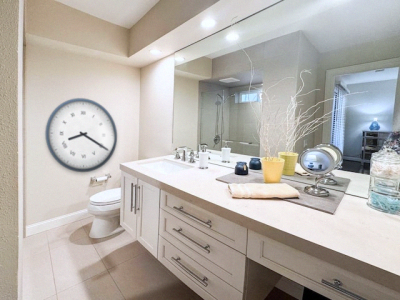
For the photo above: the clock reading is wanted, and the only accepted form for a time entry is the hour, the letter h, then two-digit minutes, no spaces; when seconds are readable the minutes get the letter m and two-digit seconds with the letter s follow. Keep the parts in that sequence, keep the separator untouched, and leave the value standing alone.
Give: 8h20
